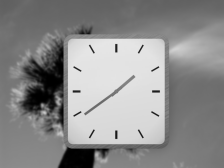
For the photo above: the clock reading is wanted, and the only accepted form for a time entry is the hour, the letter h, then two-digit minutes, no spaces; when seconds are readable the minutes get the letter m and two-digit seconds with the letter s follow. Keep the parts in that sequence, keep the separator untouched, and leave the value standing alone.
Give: 1h39
